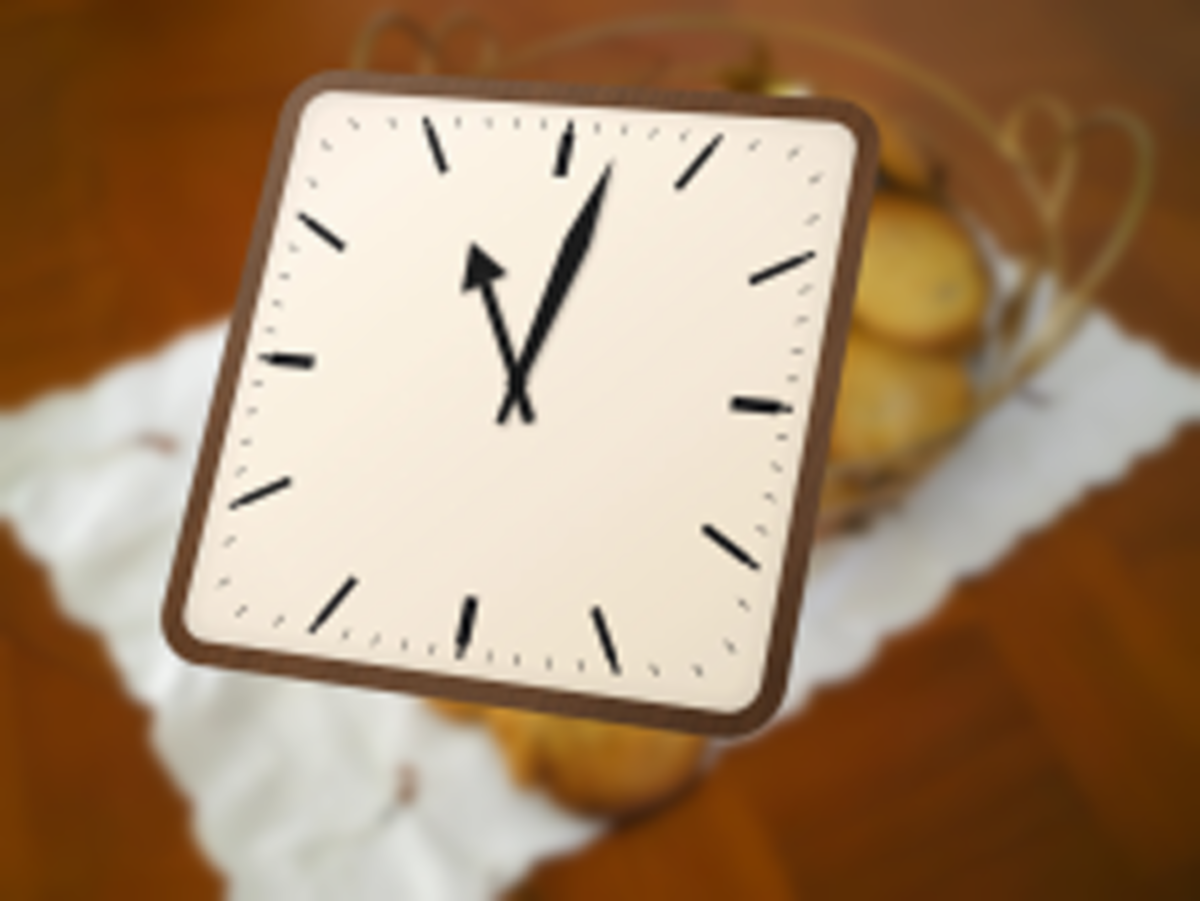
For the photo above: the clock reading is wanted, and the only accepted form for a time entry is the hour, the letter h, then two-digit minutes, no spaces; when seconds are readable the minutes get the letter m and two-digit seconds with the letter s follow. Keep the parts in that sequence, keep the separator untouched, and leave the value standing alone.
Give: 11h02
